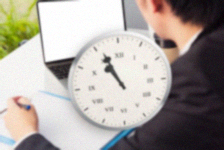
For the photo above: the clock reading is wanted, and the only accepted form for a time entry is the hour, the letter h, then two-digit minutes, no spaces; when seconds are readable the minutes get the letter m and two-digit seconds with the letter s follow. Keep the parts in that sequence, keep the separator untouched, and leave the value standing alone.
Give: 10h56
